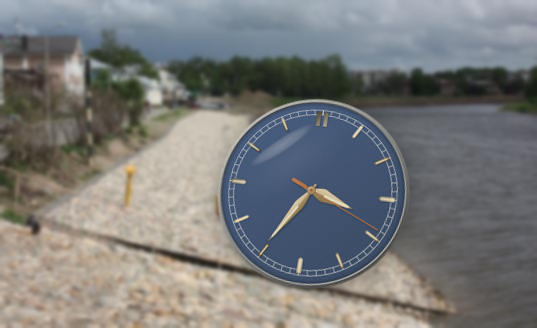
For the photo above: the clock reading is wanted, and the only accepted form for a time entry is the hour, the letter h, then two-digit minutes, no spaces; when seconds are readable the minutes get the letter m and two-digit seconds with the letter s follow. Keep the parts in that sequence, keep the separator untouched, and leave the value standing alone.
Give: 3h35m19s
